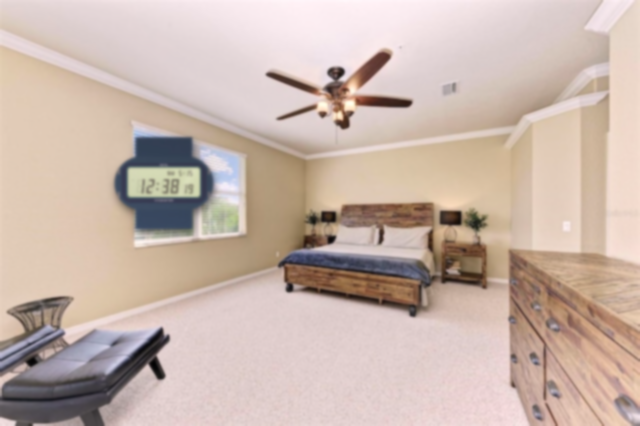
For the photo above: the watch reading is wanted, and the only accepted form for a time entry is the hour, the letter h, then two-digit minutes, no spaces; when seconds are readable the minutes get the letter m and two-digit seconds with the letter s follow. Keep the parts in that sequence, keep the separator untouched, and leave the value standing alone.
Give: 12h38
